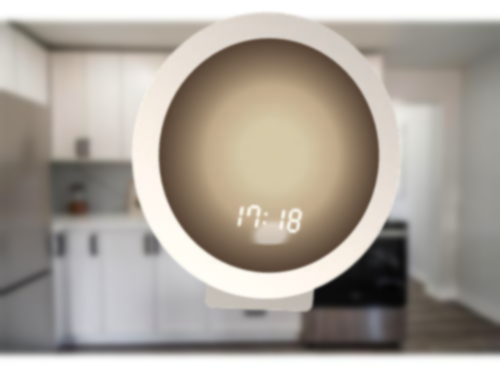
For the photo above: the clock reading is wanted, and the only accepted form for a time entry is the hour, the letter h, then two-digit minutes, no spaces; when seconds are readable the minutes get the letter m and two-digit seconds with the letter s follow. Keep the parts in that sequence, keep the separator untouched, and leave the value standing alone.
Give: 17h18
